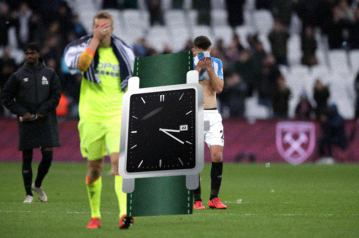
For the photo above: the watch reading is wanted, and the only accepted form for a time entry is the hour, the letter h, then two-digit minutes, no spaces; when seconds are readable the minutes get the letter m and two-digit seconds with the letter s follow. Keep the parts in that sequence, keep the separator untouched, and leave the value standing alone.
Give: 3h21
